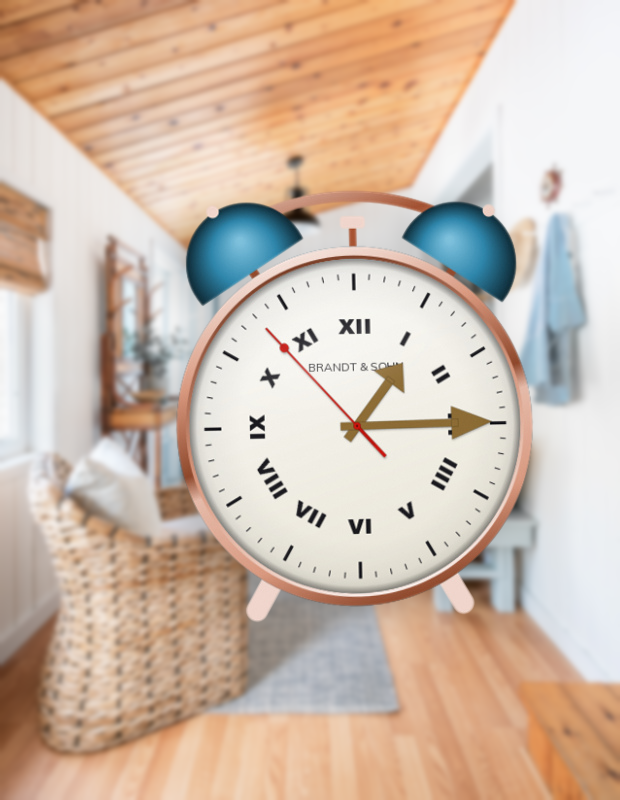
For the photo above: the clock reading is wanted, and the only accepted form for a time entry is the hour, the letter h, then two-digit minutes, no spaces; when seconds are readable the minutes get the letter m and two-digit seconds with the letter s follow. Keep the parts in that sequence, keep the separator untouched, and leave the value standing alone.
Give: 1h14m53s
